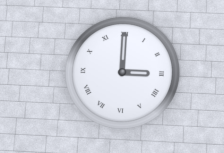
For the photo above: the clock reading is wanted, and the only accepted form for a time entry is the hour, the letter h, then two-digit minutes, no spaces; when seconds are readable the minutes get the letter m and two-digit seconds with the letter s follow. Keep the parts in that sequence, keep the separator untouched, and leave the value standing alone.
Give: 3h00
